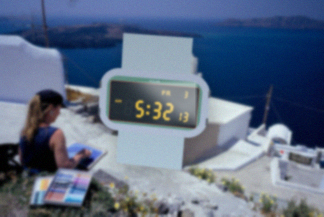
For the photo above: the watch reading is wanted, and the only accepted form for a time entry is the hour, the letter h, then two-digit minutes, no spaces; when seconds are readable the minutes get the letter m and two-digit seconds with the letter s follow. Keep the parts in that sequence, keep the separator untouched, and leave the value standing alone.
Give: 5h32
